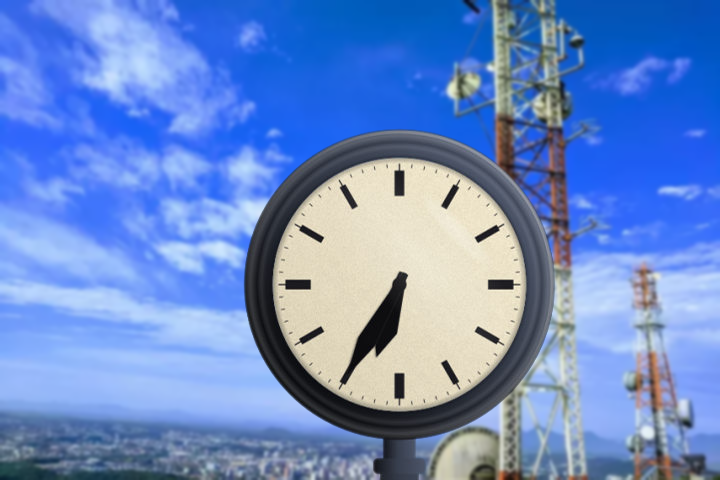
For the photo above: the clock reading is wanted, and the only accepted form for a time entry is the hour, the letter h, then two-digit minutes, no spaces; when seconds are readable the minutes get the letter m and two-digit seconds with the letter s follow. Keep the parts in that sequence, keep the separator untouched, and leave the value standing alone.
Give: 6h35
